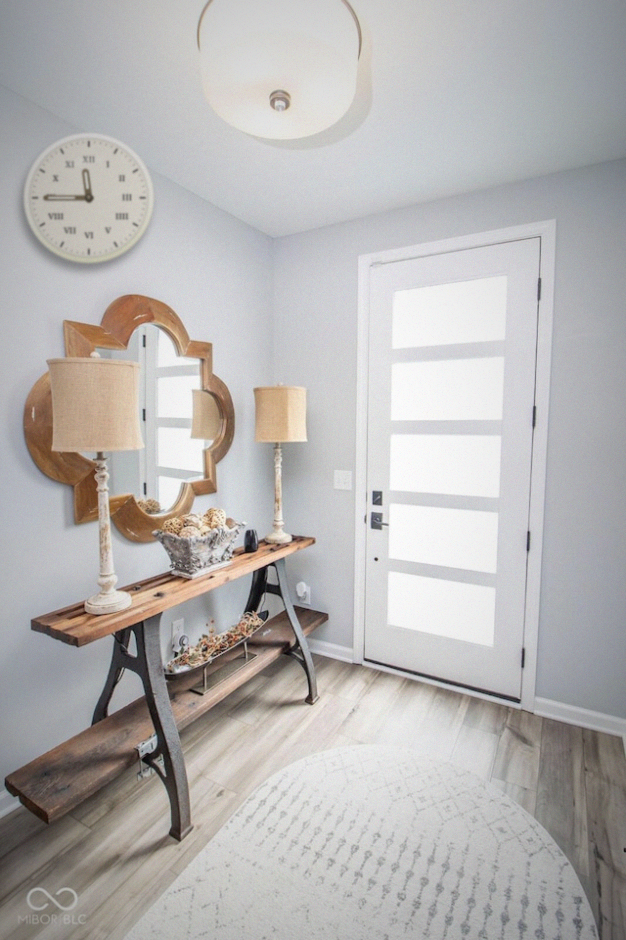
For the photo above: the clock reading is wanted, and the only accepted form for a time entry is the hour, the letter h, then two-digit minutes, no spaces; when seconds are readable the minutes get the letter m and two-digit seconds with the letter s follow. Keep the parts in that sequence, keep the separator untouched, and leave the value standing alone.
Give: 11h45
